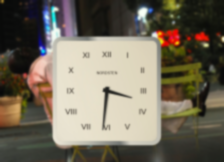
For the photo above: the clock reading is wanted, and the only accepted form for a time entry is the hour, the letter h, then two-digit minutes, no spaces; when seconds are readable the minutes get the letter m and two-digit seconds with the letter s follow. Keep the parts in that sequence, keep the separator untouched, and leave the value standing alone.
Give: 3h31
